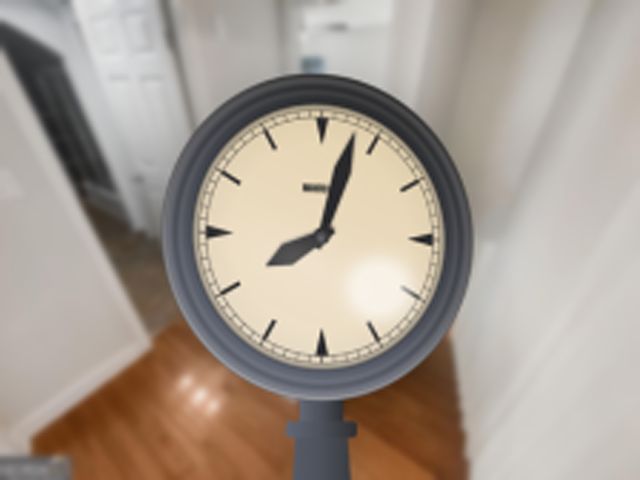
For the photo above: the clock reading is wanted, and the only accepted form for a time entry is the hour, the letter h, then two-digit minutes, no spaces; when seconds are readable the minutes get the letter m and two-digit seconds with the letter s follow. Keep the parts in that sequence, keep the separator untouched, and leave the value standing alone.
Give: 8h03
